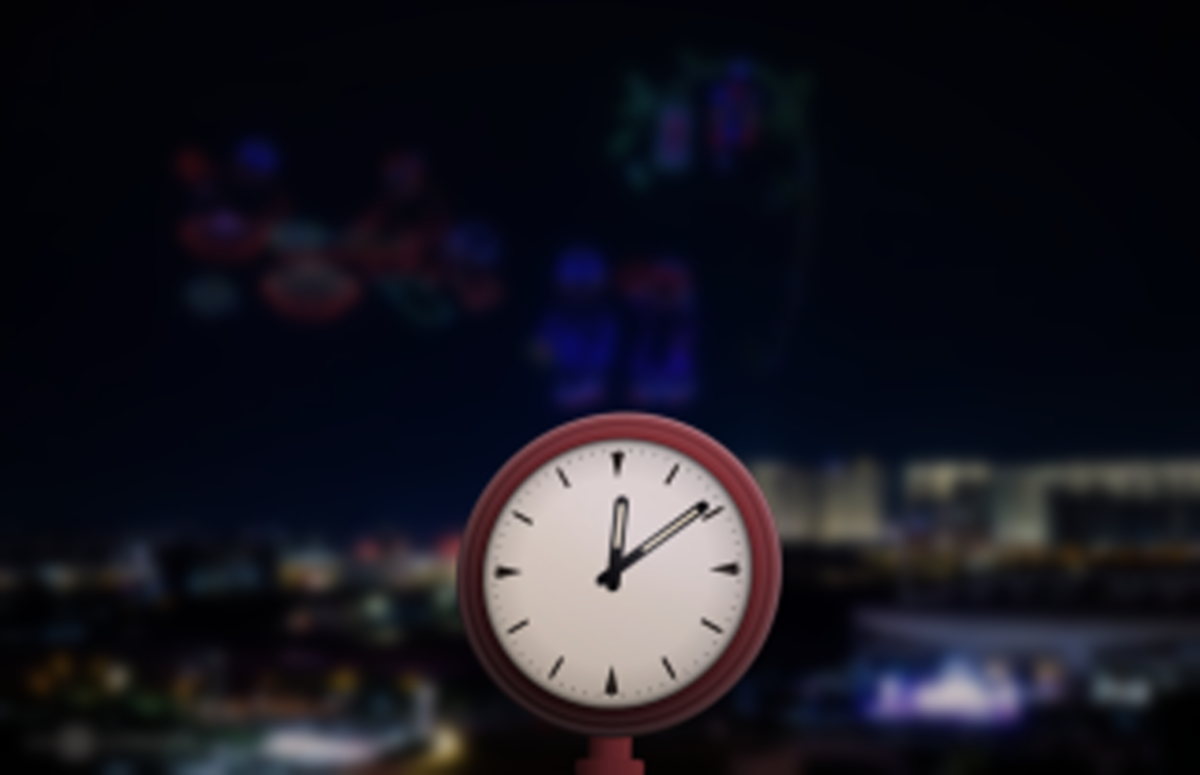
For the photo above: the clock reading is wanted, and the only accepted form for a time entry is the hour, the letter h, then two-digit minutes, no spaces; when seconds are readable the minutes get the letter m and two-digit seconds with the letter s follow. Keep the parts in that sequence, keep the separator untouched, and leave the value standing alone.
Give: 12h09
